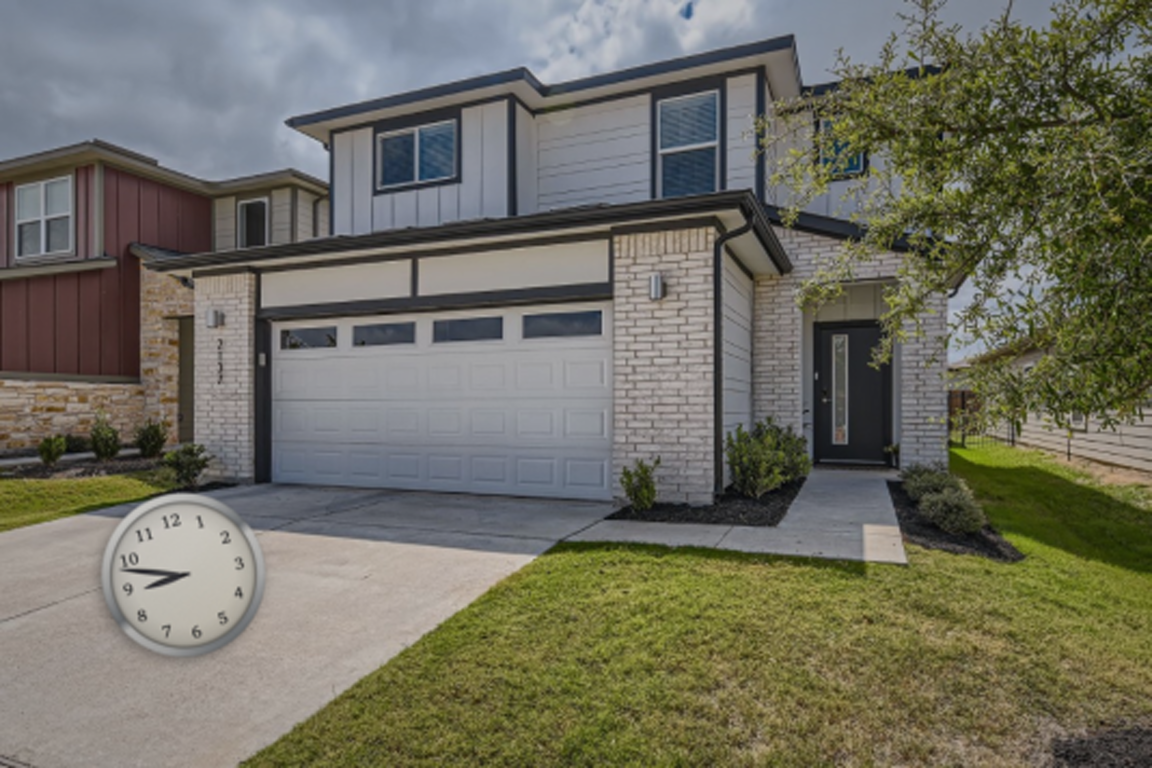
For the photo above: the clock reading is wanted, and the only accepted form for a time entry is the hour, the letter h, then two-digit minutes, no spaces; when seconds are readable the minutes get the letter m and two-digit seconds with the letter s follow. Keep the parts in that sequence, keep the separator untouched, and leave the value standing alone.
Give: 8h48
